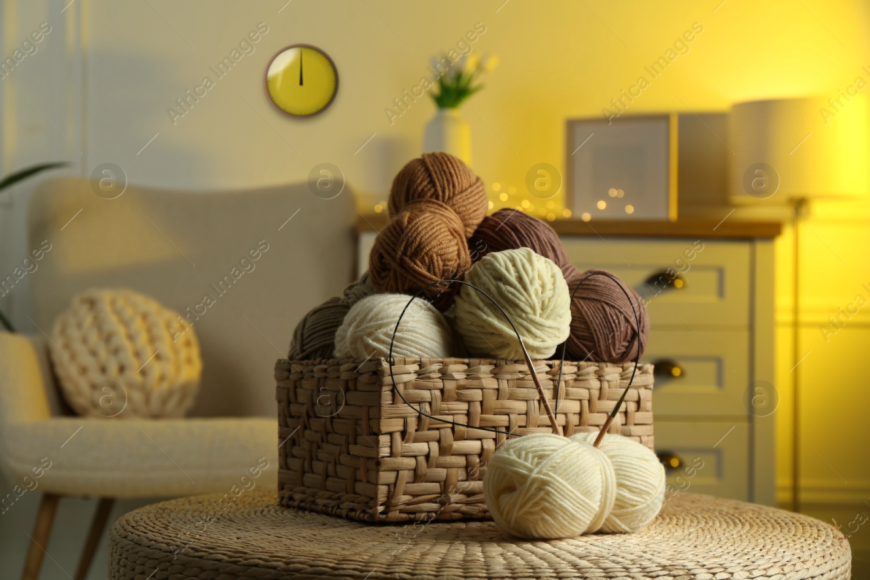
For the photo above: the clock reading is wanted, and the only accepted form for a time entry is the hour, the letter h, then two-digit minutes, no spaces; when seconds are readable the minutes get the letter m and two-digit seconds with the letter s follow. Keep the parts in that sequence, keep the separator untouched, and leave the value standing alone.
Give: 12h00
